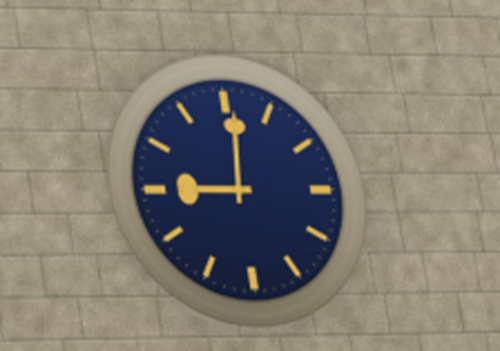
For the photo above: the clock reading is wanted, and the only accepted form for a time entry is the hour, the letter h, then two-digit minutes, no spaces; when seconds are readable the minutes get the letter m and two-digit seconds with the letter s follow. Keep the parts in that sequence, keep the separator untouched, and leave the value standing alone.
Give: 9h01
